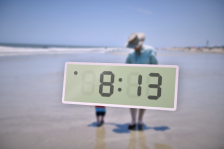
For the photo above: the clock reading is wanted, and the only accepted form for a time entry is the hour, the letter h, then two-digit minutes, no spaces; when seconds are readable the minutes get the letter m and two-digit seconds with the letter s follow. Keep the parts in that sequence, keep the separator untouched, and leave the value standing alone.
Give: 8h13
